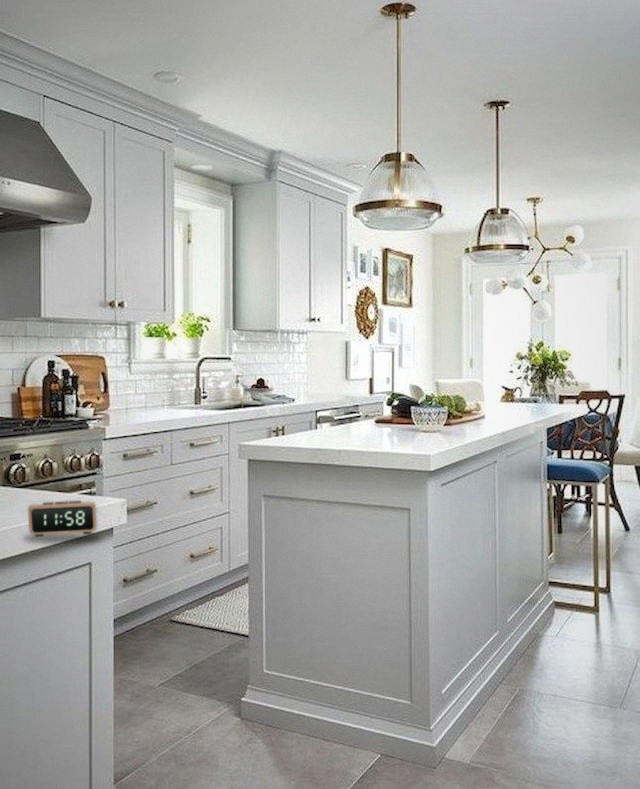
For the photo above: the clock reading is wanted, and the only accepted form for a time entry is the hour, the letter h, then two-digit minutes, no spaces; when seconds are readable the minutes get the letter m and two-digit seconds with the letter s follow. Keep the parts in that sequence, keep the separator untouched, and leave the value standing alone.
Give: 11h58
